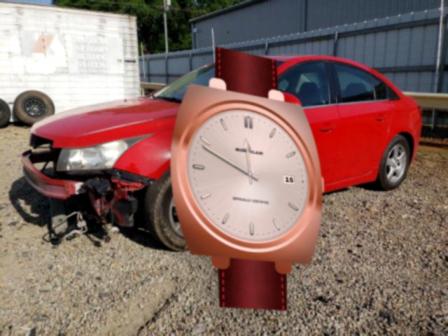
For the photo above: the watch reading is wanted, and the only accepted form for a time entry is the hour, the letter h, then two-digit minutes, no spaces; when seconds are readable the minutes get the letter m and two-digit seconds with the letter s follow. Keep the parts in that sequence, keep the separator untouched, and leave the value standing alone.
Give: 11h49
